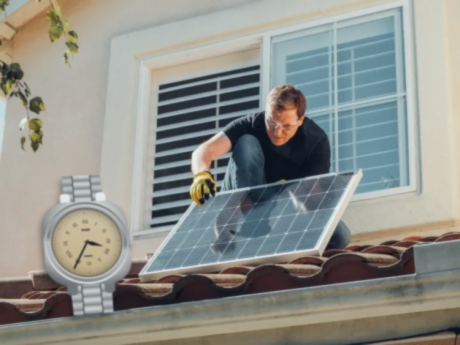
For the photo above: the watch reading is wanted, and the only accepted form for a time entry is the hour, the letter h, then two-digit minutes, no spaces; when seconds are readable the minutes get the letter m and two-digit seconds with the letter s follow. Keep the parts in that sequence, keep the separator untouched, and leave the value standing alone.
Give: 3h35
